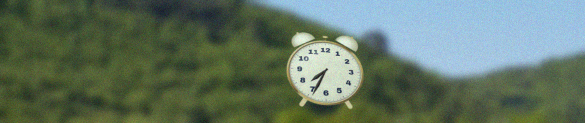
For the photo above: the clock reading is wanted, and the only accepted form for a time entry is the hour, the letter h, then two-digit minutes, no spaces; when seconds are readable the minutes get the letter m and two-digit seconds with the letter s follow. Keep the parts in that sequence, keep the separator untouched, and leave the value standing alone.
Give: 7h34
